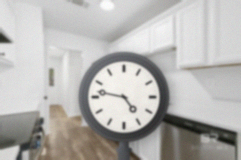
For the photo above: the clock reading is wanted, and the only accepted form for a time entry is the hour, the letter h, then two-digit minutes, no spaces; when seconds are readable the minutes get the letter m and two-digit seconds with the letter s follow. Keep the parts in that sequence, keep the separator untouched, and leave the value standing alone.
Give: 4h47
